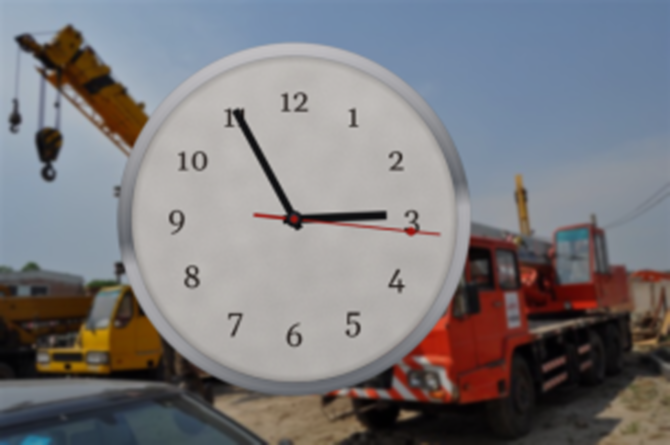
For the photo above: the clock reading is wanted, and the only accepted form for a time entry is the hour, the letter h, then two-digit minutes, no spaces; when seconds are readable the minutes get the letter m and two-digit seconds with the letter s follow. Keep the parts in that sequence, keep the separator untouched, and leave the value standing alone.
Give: 2h55m16s
